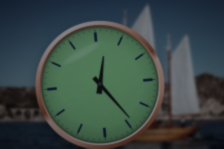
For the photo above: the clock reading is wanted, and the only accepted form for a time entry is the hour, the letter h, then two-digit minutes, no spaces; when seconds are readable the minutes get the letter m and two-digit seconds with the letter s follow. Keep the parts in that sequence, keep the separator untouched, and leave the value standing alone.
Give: 12h24
